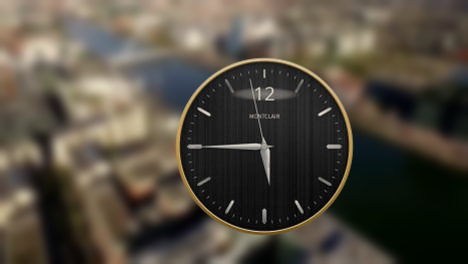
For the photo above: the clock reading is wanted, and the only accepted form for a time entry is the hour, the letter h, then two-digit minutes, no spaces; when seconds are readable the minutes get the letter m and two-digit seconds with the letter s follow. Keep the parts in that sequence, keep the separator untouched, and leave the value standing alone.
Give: 5h44m58s
